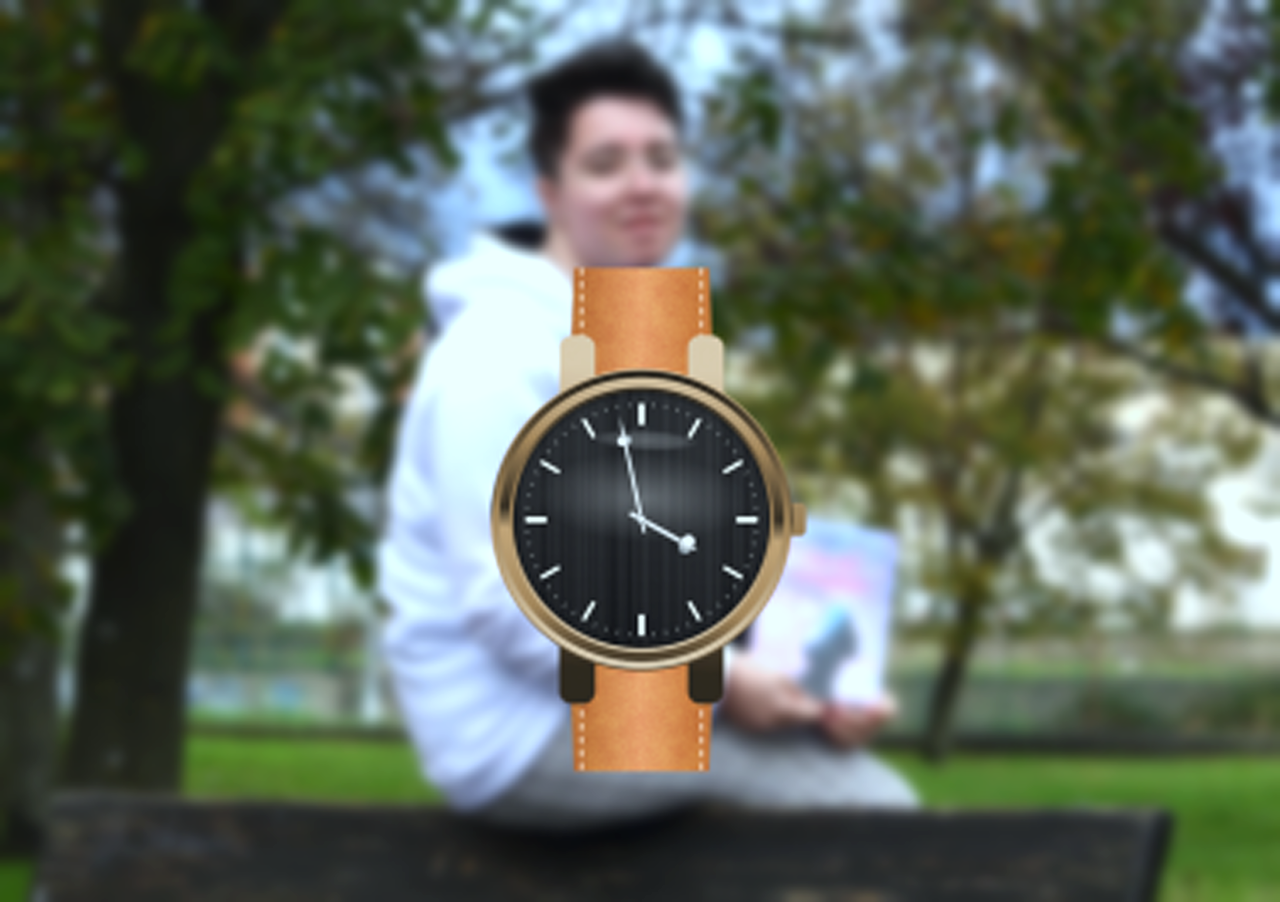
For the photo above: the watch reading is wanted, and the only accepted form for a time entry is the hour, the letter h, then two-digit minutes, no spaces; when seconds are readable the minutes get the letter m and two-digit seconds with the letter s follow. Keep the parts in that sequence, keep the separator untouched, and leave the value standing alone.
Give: 3h58
